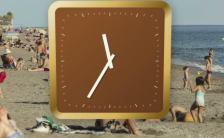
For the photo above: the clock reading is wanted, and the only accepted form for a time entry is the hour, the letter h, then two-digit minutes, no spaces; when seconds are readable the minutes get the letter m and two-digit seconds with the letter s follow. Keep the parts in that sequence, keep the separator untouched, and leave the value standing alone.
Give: 11h35
